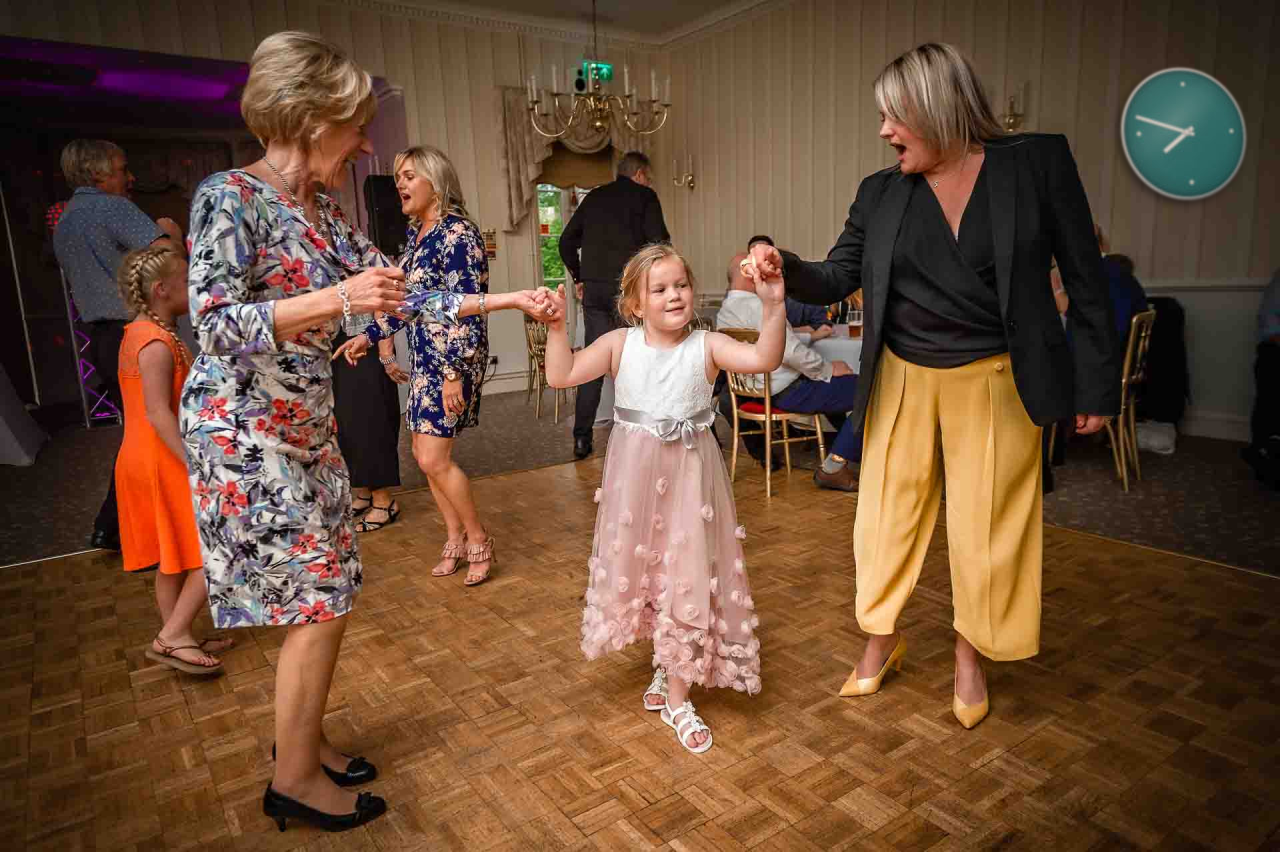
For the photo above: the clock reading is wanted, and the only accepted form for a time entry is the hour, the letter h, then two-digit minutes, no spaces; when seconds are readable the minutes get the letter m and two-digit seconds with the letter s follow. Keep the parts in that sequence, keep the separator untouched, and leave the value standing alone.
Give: 7h48
